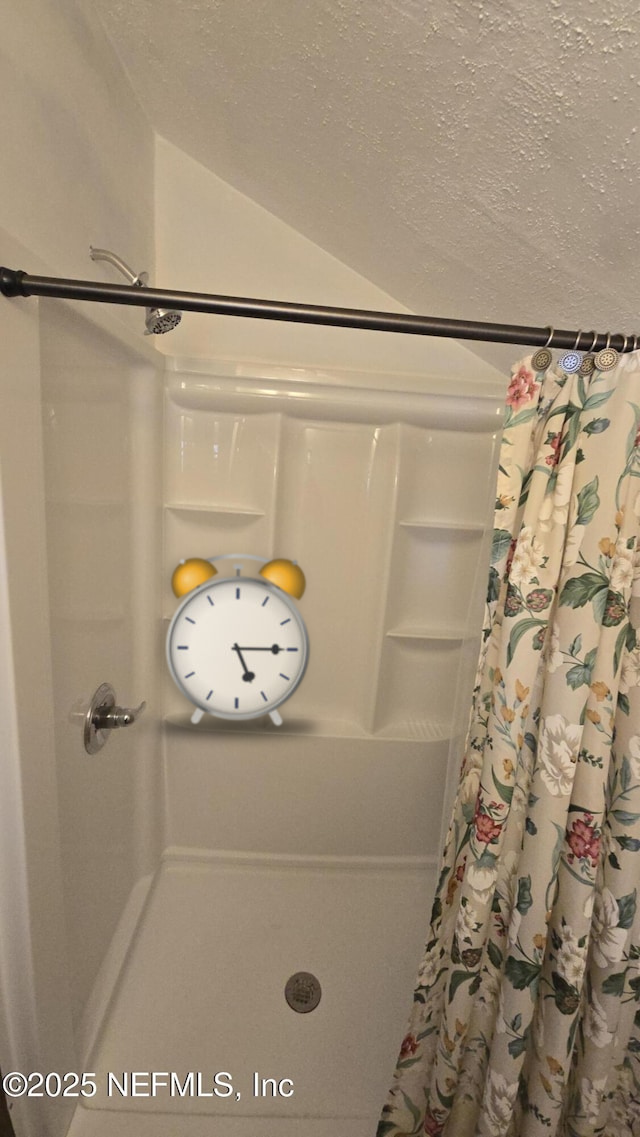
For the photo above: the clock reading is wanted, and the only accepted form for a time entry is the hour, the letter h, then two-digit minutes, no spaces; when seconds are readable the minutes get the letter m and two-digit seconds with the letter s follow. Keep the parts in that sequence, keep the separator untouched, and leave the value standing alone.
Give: 5h15
